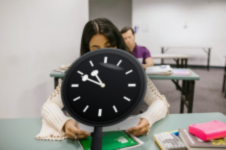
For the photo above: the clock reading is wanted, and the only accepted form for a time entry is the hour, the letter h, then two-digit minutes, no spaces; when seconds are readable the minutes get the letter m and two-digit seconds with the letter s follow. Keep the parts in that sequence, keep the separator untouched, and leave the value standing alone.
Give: 10h49
